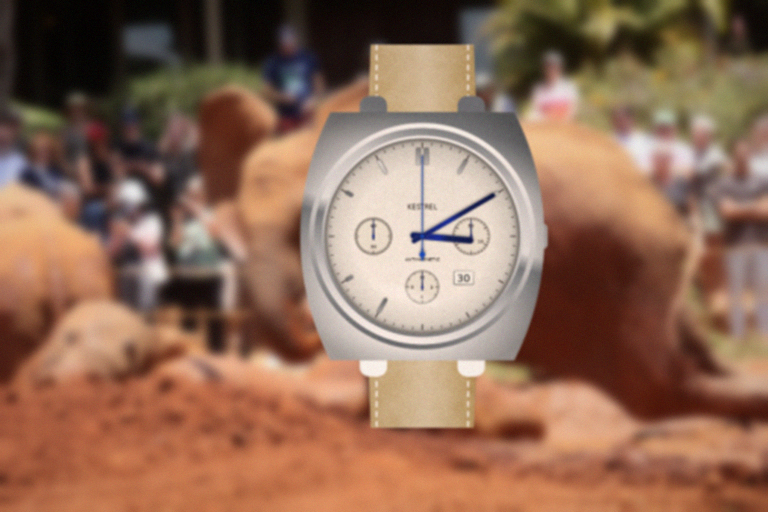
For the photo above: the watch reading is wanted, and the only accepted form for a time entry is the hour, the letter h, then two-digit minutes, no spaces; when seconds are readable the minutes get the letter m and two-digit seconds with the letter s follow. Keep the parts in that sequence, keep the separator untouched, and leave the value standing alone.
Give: 3h10
